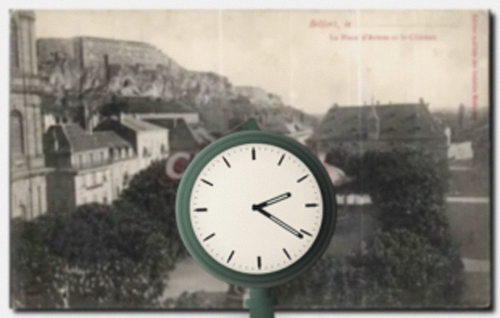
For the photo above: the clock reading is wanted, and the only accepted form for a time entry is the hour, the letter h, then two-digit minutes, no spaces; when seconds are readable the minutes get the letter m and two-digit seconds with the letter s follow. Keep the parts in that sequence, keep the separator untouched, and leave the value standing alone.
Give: 2h21
